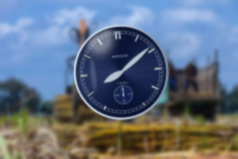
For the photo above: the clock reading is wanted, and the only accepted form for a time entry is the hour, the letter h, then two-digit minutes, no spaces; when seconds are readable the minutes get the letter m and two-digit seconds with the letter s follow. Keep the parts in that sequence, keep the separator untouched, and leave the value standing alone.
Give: 8h09
